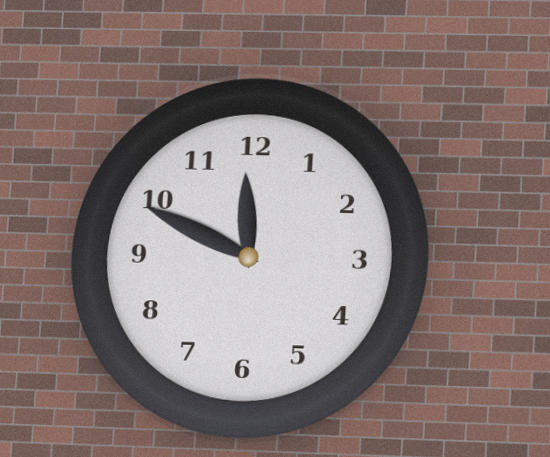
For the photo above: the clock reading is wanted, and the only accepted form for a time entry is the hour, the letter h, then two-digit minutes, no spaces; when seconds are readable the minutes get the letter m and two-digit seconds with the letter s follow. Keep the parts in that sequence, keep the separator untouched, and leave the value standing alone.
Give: 11h49
